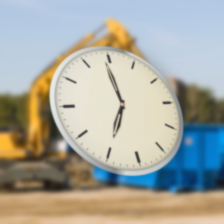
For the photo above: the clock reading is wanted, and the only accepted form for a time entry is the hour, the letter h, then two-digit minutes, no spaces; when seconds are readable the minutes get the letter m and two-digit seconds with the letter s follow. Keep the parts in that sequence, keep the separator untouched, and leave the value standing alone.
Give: 6h59
